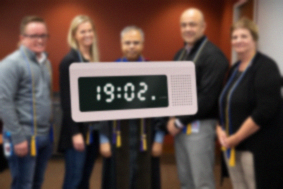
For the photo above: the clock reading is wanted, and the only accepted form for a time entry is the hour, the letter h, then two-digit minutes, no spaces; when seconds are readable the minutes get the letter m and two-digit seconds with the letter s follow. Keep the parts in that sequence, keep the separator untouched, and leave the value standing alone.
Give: 19h02
